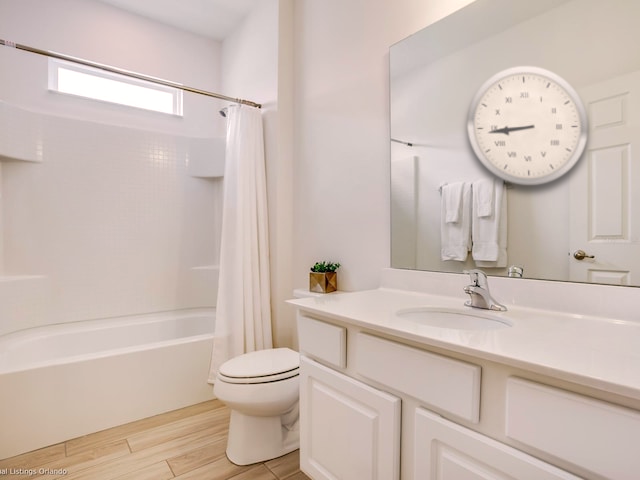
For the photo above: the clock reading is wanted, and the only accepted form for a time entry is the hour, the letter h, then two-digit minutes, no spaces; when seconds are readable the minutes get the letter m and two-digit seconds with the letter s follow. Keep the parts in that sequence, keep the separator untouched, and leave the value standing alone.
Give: 8h44
